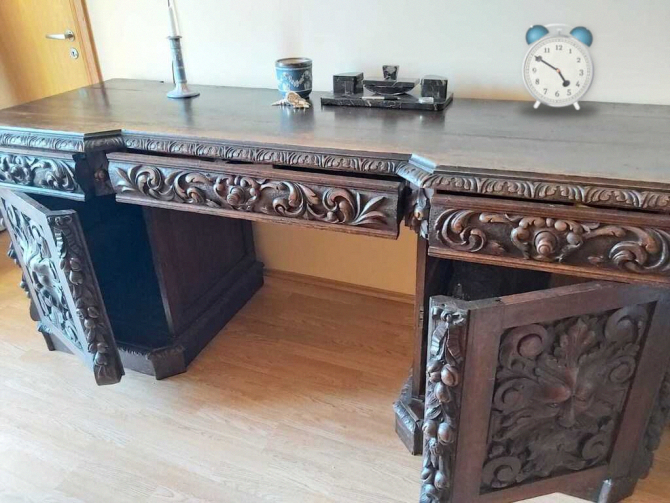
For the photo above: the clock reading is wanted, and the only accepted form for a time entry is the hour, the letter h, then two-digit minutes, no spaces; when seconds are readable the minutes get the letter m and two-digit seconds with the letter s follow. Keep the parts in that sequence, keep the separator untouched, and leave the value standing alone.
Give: 4h50
